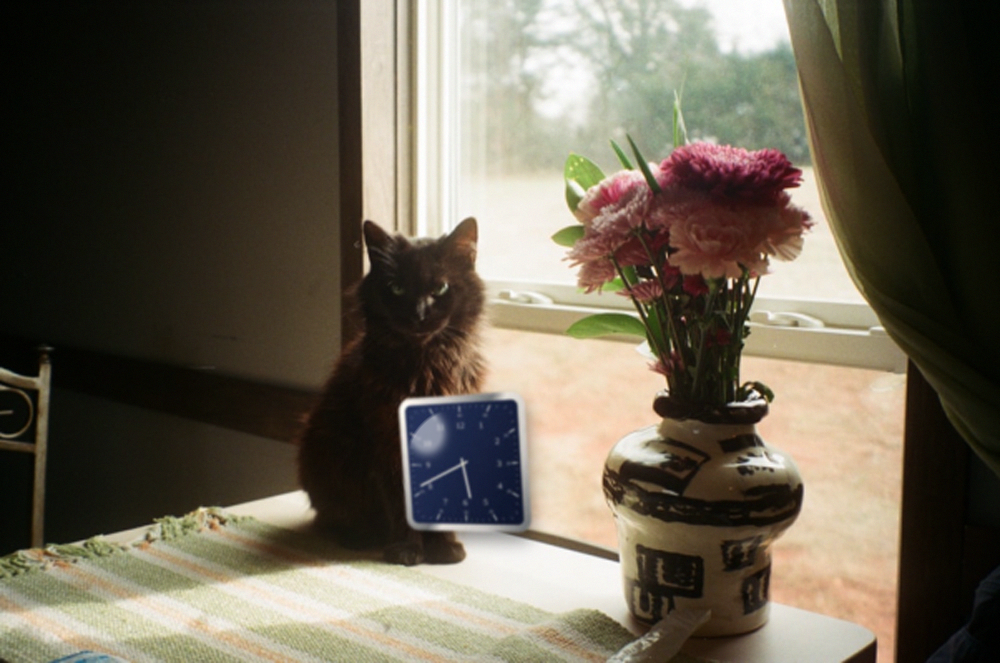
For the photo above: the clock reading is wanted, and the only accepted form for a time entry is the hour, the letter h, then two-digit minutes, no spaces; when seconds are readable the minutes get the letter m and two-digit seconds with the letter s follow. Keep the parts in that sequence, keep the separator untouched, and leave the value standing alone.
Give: 5h41
